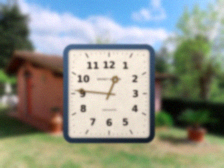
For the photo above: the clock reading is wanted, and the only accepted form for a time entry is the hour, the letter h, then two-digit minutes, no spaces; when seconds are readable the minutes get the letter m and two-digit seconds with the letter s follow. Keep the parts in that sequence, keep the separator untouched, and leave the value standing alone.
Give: 12h46
